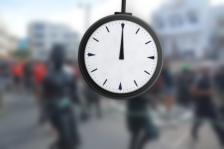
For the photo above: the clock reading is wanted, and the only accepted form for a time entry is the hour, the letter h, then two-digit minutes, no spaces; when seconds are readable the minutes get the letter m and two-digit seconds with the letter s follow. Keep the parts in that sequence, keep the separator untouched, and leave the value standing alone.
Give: 12h00
